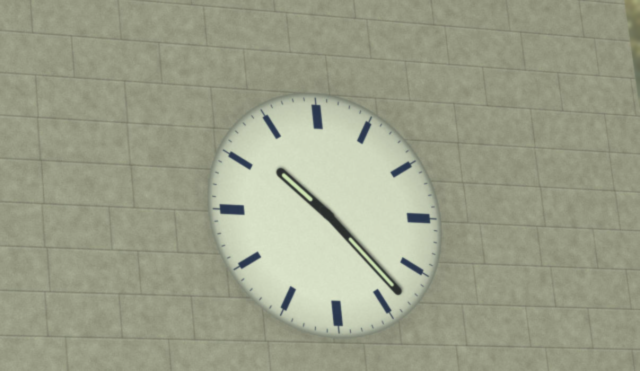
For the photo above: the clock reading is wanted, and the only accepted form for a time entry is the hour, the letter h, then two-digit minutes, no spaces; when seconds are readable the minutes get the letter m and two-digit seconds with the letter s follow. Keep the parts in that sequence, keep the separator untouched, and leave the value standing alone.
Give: 10h23
